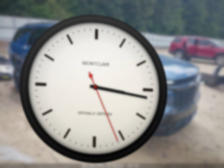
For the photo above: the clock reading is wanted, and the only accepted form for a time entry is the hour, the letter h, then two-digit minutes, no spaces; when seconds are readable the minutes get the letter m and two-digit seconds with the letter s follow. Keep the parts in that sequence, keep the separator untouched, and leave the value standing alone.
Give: 3h16m26s
